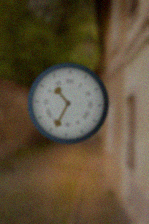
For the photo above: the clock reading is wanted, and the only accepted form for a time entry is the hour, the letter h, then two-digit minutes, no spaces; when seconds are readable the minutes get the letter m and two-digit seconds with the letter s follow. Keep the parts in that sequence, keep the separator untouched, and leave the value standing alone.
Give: 10h34
